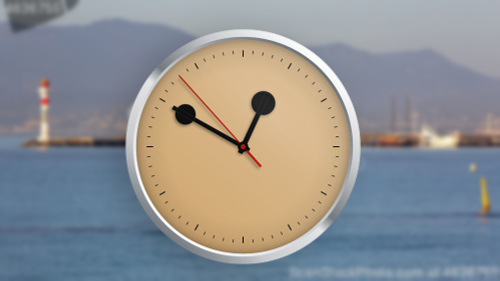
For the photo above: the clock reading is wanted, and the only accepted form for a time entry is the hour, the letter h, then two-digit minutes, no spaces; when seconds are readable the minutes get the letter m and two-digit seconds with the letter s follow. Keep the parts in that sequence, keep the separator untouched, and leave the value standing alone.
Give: 12h49m53s
